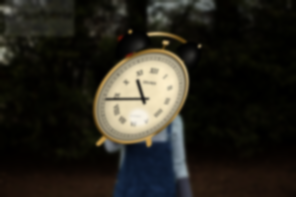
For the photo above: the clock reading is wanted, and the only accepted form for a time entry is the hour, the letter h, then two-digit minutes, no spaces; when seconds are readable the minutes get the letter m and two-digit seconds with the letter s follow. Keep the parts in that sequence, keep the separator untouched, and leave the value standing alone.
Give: 10h44
